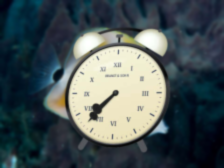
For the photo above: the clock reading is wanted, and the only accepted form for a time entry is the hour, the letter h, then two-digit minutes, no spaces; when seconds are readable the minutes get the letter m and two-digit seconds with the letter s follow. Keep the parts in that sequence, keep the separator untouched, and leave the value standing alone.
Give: 7h37
